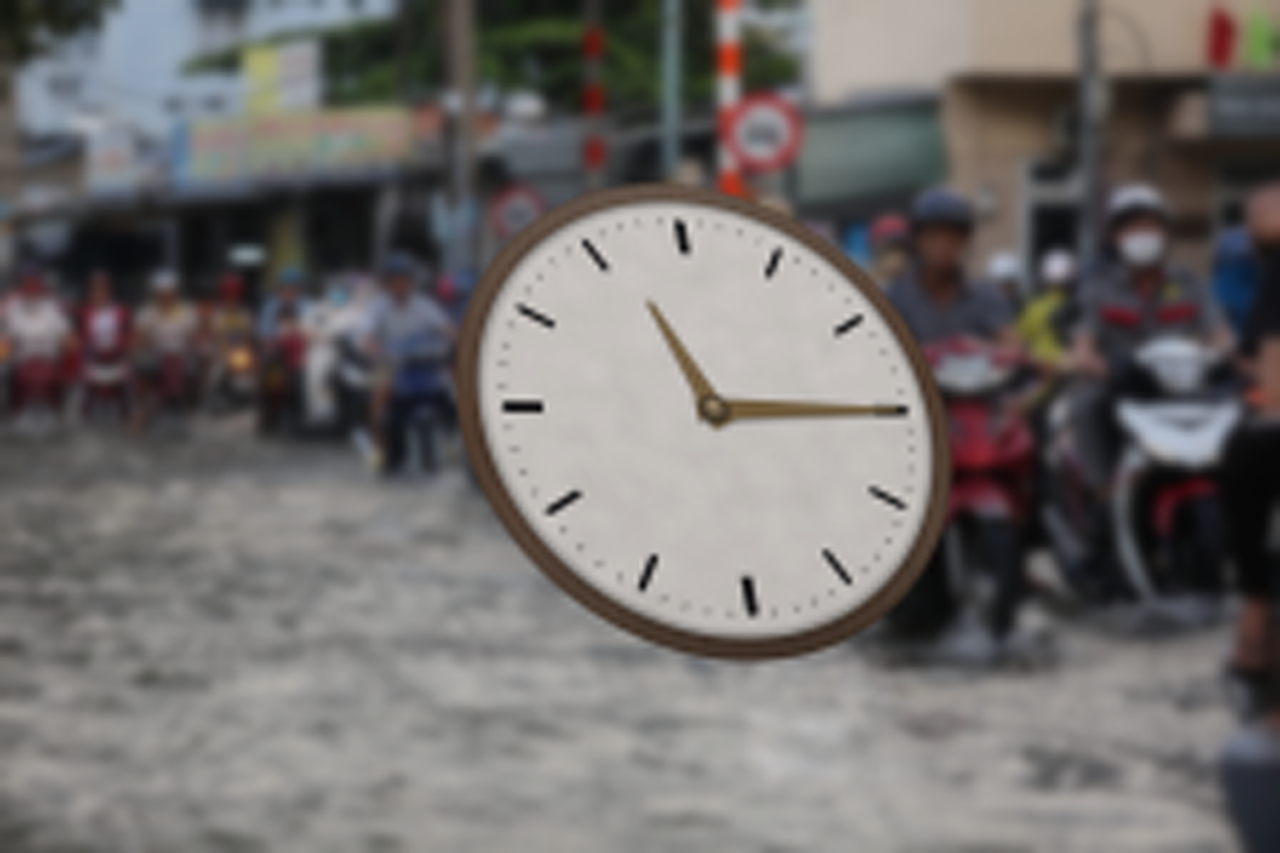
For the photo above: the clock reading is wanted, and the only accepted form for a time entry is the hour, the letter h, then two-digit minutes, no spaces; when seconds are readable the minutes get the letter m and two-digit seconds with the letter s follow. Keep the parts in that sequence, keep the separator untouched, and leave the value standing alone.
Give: 11h15
